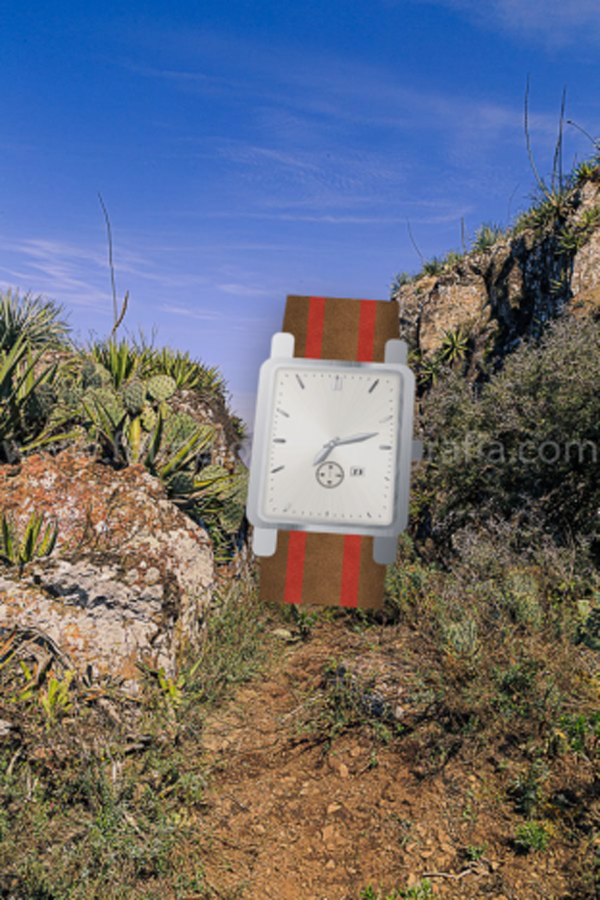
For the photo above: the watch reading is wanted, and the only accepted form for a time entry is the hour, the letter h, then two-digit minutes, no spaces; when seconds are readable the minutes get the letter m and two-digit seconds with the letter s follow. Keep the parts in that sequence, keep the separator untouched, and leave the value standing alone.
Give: 7h12
